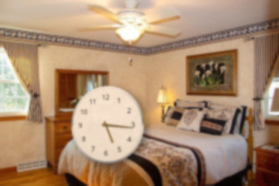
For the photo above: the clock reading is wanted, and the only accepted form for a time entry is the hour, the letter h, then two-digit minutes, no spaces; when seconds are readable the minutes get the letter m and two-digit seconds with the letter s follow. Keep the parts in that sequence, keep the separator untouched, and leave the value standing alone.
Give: 5h16
